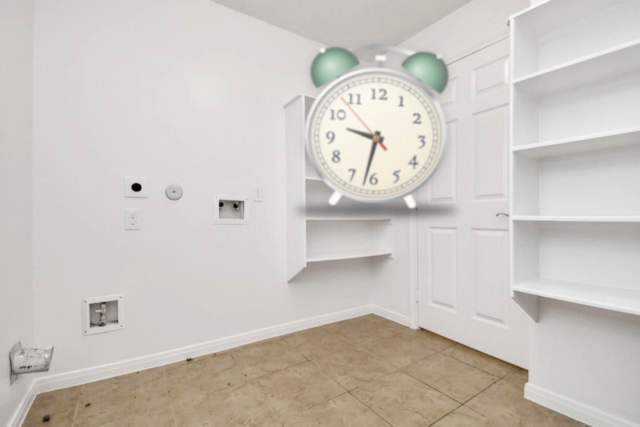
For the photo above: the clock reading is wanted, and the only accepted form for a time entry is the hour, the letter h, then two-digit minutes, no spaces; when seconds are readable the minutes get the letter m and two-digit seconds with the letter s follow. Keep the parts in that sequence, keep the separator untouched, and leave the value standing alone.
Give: 9h31m53s
